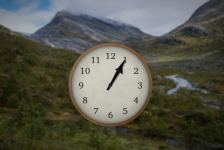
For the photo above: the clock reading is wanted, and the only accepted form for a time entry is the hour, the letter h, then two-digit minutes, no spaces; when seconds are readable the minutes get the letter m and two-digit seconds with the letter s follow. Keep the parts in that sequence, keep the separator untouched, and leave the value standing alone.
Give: 1h05
